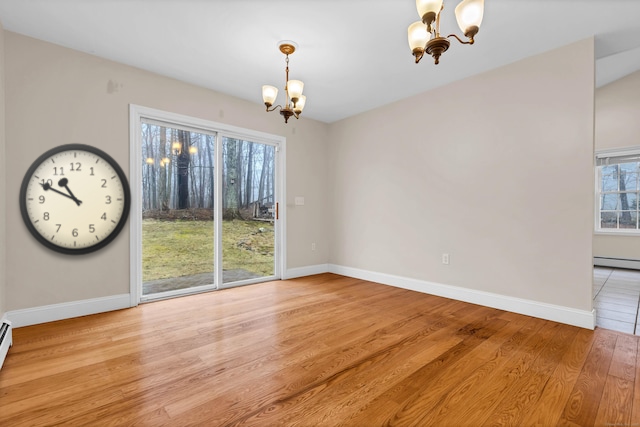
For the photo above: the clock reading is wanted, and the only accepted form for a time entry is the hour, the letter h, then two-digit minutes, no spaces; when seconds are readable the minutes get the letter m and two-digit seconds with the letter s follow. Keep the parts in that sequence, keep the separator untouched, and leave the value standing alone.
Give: 10h49
